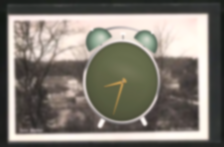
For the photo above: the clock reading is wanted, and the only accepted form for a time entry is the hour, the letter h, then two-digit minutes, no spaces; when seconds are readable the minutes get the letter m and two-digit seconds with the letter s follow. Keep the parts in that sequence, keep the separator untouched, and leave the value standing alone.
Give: 8h33
